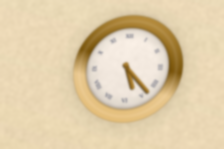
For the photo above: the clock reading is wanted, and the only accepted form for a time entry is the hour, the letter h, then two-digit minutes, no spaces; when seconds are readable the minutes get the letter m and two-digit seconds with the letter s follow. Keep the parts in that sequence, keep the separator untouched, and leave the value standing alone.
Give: 5h23
